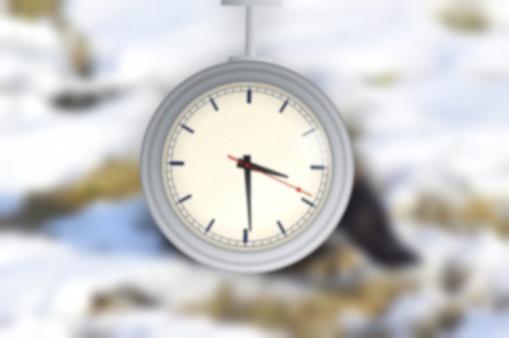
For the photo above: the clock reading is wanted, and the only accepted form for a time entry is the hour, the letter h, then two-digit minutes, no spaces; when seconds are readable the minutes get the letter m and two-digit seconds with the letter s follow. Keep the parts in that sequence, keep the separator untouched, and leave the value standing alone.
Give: 3h29m19s
